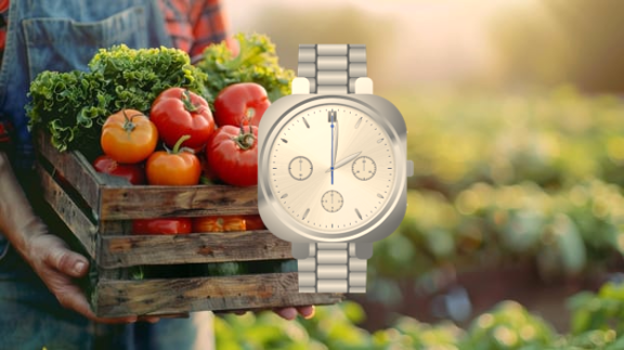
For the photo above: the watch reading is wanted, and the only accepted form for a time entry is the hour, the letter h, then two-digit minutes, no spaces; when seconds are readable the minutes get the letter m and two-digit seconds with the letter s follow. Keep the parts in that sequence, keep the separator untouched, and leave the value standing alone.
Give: 2h01
